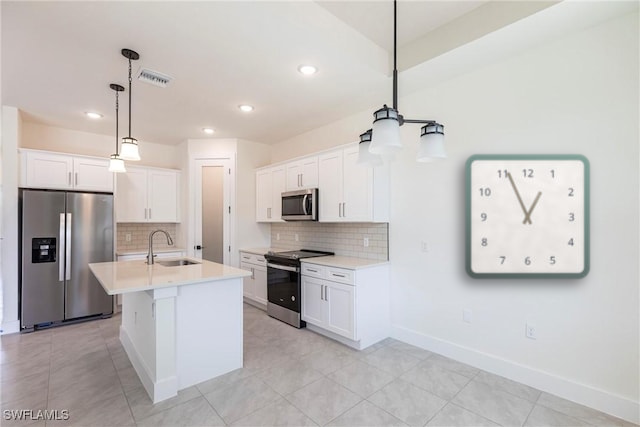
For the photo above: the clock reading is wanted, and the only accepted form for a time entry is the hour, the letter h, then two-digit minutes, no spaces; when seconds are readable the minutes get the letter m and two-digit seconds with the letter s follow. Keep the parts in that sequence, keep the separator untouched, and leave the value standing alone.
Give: 12h56
